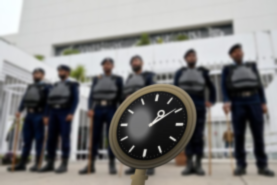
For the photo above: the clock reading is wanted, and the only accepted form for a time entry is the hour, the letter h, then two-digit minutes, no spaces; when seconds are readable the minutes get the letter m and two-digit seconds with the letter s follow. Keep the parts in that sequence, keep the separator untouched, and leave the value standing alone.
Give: 1h09
